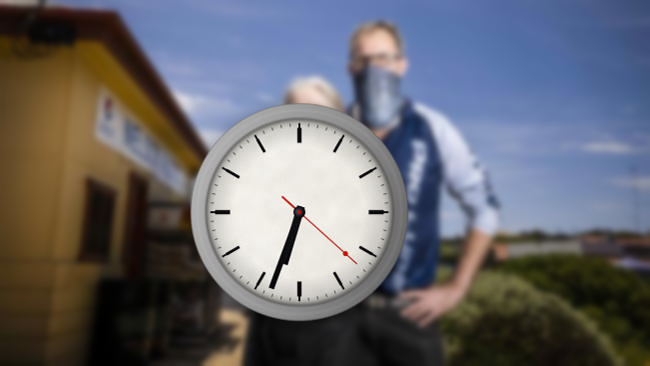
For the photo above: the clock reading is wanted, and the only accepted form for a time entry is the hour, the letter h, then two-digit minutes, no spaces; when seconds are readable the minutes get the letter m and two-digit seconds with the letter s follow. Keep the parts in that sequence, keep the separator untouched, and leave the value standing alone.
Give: 6h33m22s
